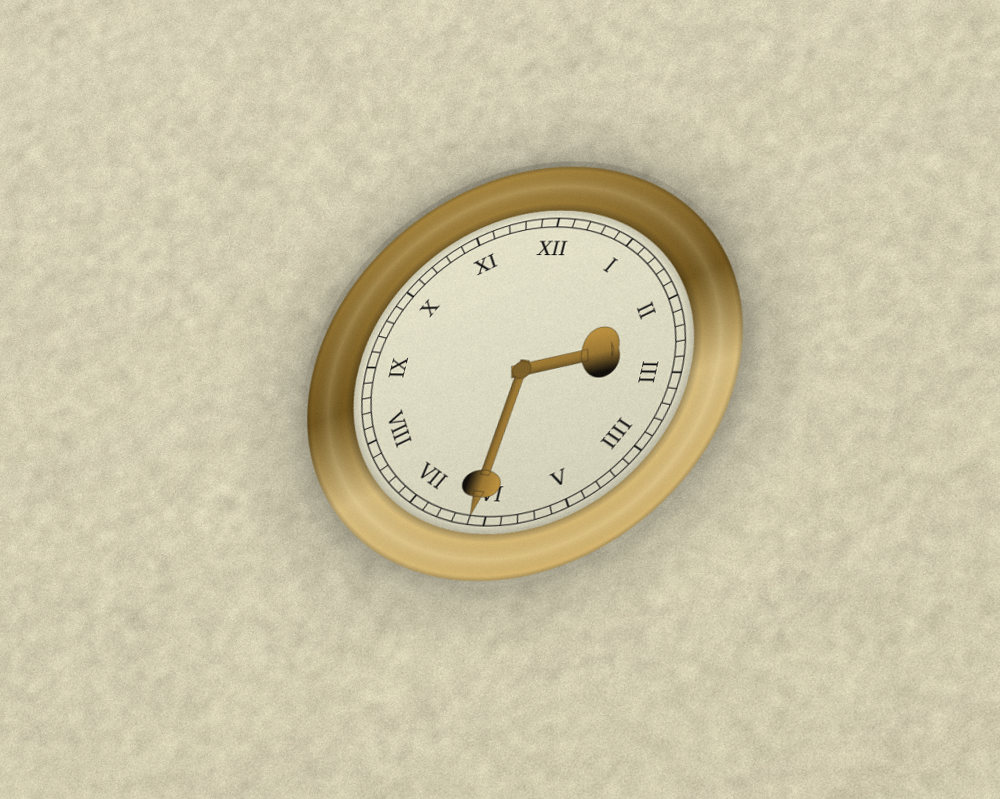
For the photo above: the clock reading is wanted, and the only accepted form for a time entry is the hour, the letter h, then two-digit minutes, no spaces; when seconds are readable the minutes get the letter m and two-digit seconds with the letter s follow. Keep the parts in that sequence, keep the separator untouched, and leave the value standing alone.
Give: 2h31
